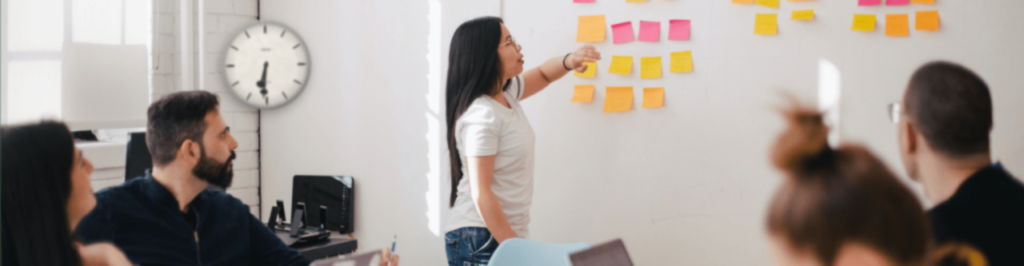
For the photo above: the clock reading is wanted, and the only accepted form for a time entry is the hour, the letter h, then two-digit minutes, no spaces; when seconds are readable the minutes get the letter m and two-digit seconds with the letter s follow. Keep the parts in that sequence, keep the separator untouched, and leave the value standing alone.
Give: 6h31
